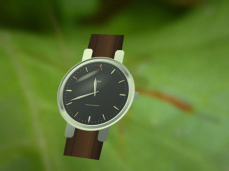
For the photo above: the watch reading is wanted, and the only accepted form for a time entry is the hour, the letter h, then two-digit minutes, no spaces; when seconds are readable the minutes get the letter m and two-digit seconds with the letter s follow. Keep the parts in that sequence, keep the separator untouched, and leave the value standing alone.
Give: 11h41
